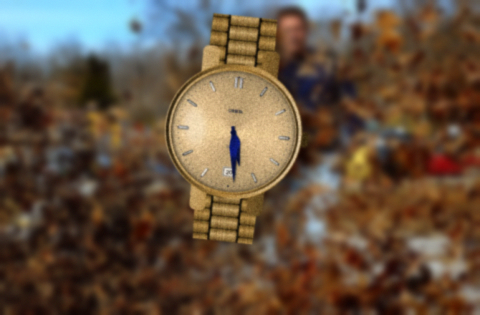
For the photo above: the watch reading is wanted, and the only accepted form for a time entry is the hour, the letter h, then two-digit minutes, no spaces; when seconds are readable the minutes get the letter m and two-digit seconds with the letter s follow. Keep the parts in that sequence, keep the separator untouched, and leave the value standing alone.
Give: 5h29
